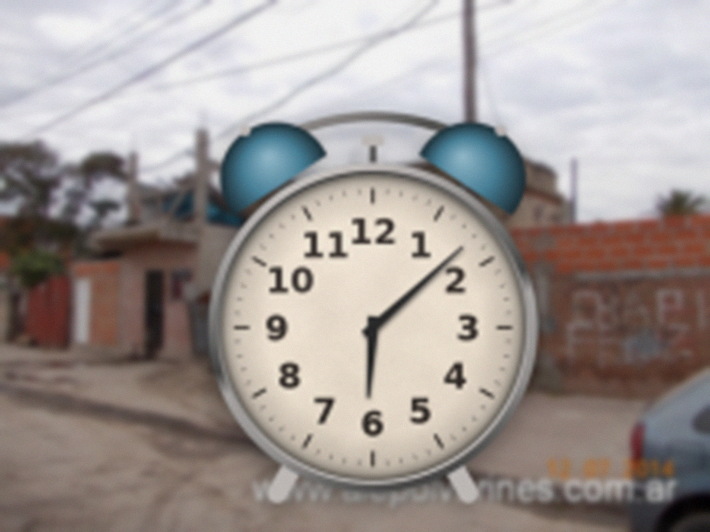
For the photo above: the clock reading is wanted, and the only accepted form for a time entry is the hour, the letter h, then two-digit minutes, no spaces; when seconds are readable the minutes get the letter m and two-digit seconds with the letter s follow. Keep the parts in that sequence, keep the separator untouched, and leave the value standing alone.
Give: 6h08
